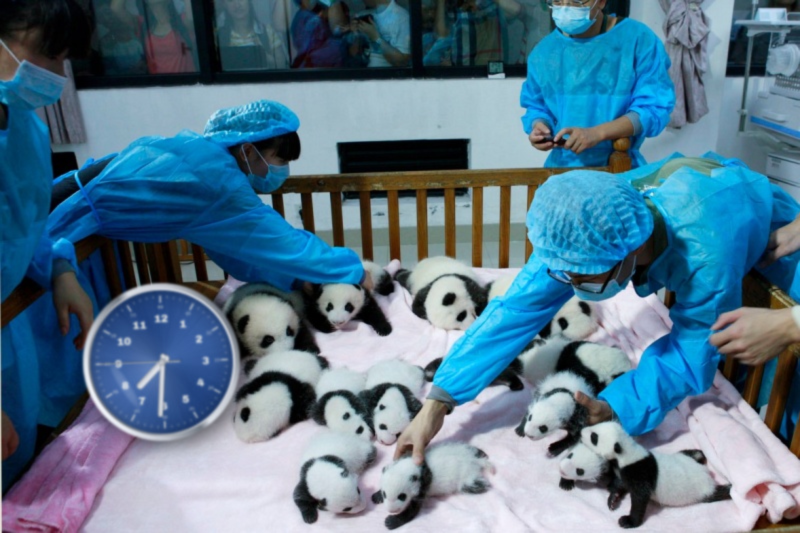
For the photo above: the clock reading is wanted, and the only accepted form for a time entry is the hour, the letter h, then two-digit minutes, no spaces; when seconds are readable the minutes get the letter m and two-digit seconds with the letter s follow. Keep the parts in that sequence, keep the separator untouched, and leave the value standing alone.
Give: 7h30m45s
